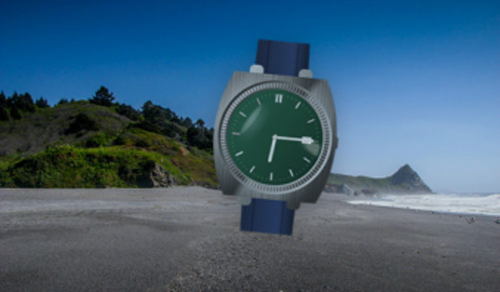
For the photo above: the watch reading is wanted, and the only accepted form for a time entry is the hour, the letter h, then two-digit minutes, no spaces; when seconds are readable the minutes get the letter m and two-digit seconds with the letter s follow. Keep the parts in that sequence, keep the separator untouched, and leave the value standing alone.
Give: 6h15
